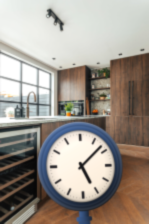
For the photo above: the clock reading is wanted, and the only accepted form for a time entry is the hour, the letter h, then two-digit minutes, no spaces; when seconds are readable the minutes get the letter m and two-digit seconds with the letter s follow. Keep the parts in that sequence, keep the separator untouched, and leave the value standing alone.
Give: 5h08
